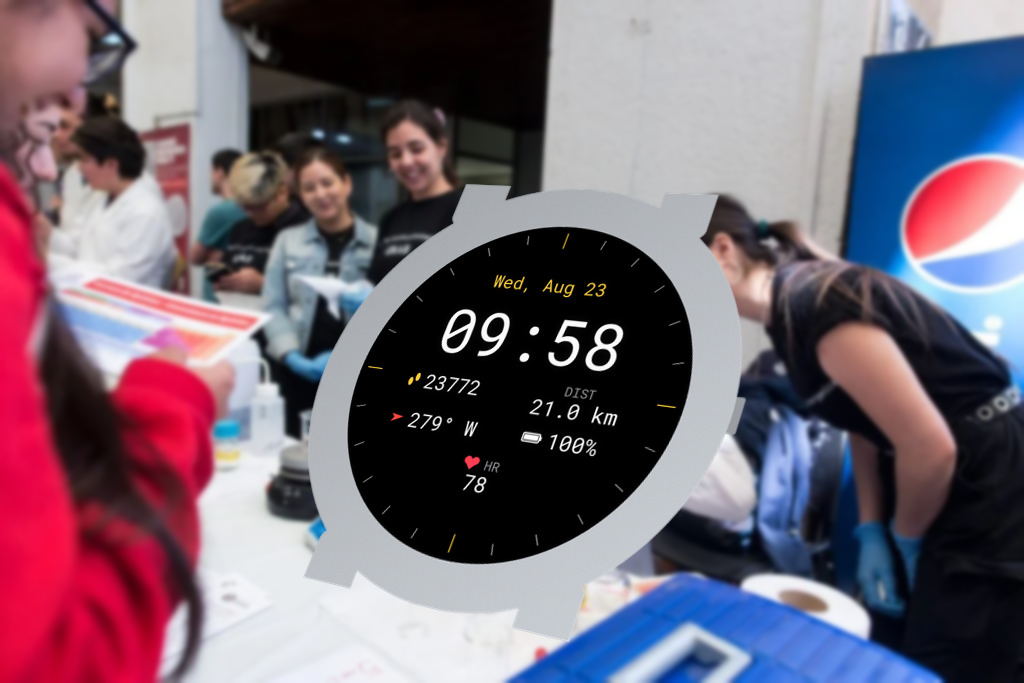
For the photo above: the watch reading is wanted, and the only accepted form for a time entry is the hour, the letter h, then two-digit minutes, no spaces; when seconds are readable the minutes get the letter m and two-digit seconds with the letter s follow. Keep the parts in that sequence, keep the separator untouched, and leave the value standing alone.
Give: 9h58
